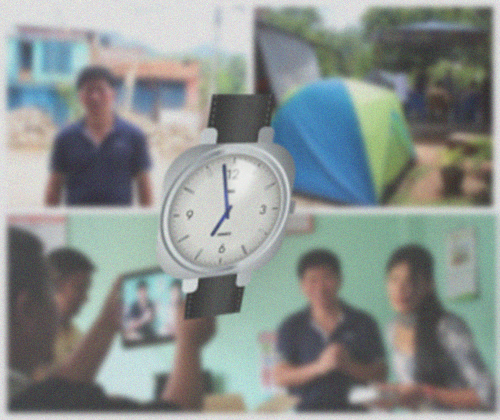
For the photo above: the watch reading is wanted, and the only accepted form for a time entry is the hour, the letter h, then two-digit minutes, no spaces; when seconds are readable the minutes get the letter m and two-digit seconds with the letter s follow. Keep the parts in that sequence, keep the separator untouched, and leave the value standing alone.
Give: 6h58
